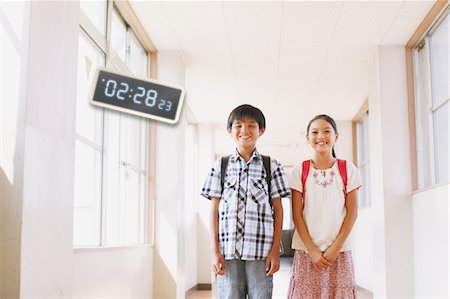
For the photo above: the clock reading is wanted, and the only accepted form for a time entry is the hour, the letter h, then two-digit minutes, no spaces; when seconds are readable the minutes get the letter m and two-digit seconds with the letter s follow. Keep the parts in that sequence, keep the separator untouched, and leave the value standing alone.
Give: 2h28m23s
